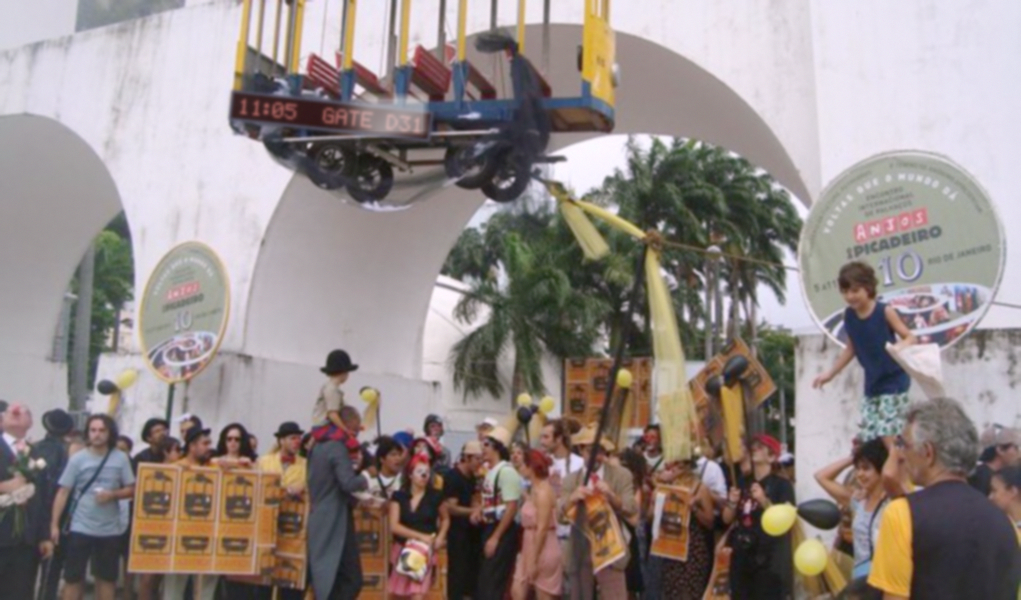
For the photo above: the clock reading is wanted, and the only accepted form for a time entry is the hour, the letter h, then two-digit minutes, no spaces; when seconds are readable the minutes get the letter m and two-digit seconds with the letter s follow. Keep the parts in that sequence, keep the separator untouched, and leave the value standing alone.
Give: 11h05
